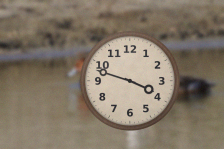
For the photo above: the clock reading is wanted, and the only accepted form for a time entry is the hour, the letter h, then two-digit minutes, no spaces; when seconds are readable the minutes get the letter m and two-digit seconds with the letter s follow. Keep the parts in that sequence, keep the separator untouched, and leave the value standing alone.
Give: 3h48
